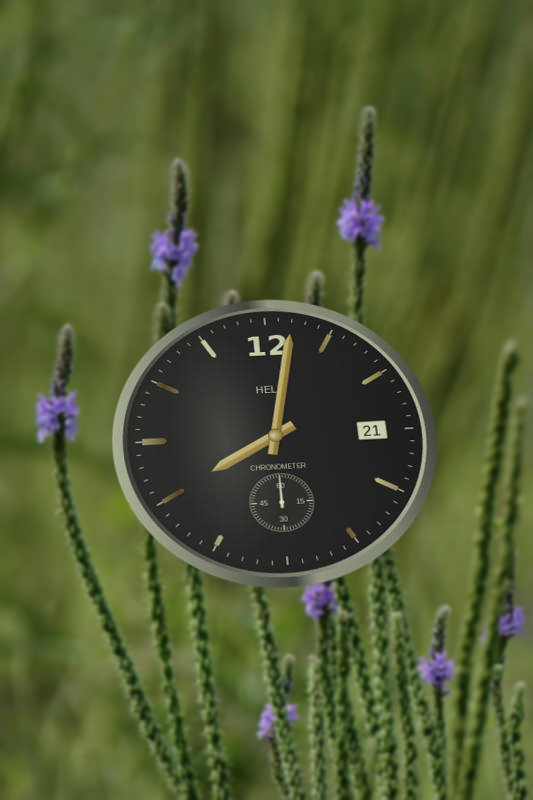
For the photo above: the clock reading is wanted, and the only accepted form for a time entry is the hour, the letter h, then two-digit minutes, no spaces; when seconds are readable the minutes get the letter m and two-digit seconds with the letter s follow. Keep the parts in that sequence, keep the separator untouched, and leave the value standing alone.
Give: 8h02
